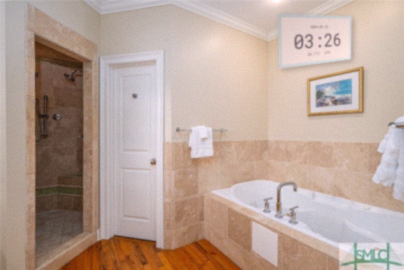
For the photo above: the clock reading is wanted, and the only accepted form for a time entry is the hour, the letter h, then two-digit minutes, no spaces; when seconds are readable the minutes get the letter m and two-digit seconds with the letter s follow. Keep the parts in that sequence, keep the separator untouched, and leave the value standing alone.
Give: 3h26
